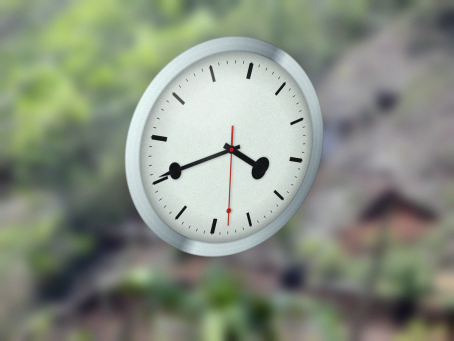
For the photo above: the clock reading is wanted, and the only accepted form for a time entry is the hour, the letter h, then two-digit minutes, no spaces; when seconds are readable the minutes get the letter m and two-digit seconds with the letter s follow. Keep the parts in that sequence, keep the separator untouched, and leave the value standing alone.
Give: 3h40m28s
